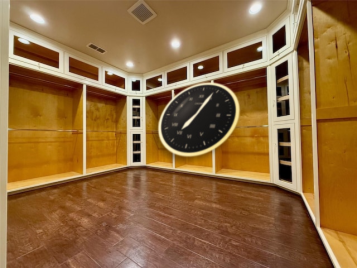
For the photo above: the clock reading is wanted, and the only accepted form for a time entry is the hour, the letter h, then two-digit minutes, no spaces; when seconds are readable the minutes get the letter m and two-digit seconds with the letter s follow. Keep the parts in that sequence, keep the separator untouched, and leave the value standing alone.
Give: 7h04
